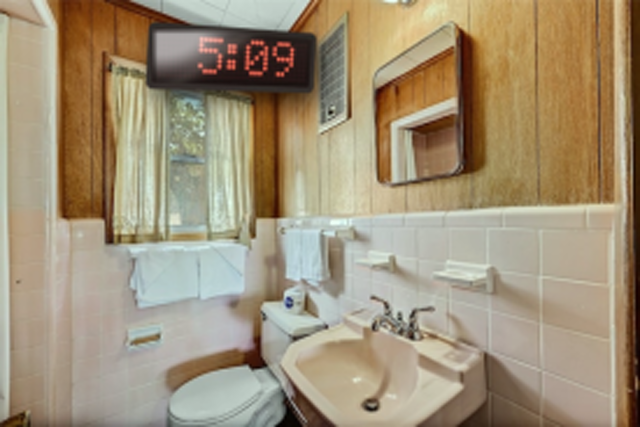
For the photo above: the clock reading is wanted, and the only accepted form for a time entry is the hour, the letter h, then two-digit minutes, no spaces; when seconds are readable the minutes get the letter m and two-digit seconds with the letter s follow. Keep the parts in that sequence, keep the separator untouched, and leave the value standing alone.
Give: 5h09
